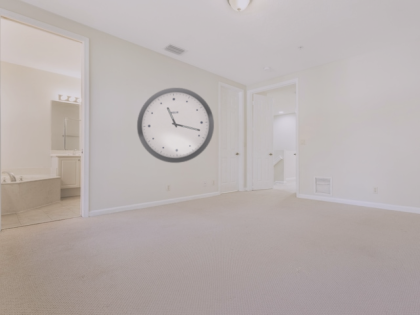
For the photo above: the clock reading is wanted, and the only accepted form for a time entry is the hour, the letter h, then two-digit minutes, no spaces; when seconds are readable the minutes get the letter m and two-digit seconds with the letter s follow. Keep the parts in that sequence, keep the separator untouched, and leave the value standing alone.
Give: 11h18
